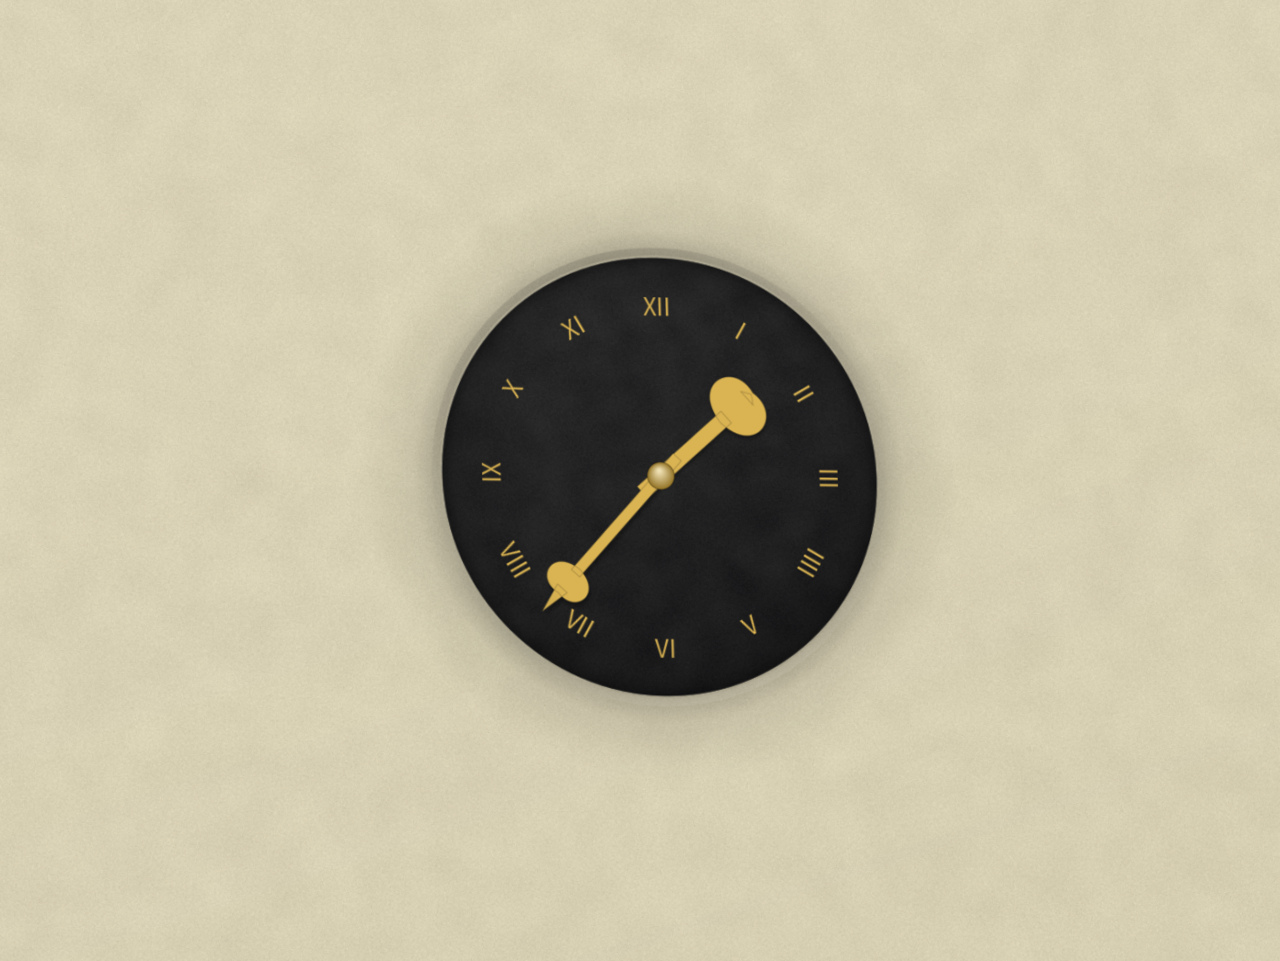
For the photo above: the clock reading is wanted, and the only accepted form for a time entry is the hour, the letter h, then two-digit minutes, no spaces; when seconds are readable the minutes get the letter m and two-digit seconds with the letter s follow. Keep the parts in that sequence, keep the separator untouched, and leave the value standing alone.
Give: 1h37
